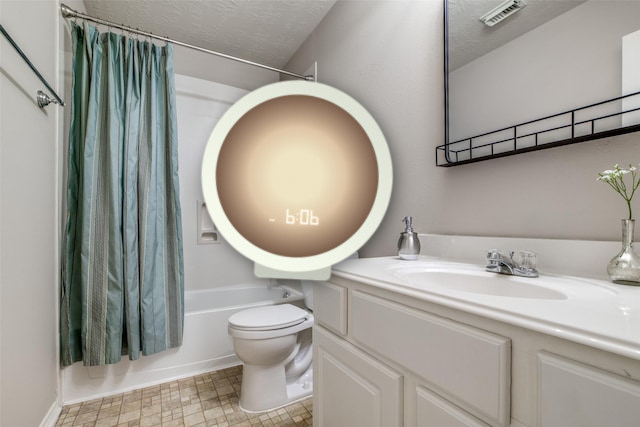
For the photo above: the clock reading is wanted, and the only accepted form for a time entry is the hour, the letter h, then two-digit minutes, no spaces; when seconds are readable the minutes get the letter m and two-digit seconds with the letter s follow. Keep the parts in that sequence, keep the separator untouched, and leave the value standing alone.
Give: 6h06
